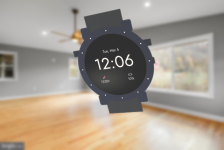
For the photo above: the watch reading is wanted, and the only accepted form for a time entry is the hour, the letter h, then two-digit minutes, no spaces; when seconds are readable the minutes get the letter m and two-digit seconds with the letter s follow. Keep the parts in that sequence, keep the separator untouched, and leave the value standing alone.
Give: 12h06
